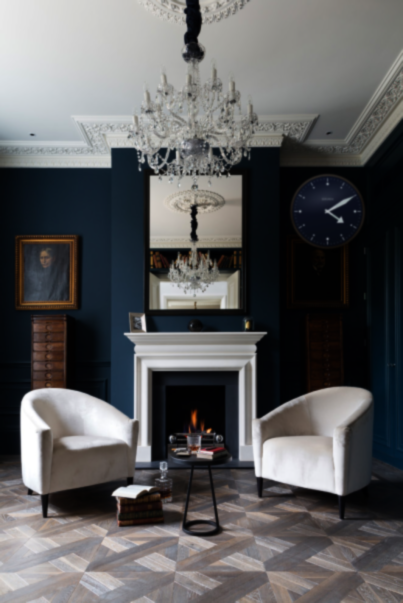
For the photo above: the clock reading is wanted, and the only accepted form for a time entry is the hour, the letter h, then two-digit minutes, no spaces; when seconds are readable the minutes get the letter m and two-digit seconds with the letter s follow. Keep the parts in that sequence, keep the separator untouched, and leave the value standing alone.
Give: 4h10
